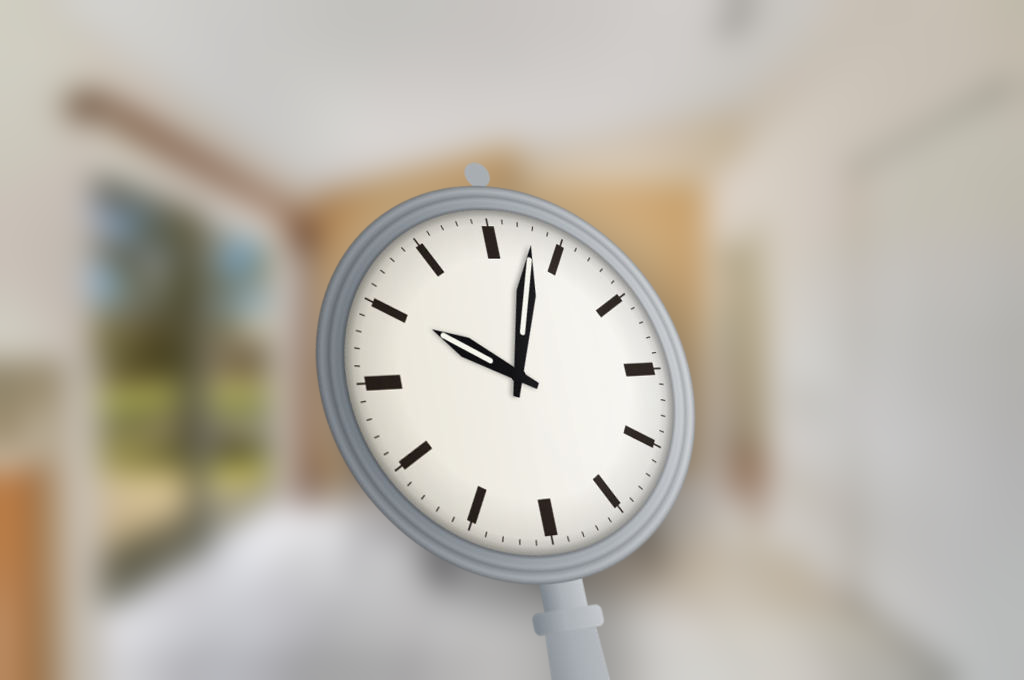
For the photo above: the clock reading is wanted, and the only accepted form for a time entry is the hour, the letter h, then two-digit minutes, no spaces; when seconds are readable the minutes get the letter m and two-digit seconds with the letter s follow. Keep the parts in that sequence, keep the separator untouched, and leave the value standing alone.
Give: 10h03
